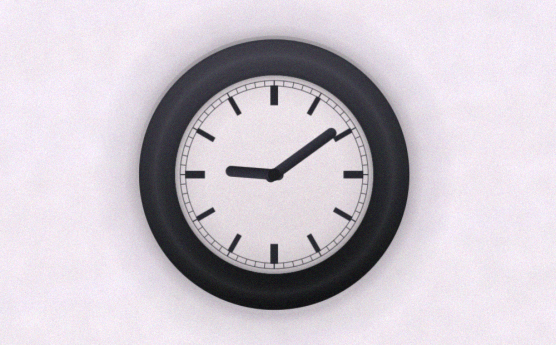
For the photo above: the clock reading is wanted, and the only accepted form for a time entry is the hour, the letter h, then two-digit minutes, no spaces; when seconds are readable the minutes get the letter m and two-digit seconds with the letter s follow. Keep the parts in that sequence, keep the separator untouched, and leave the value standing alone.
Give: 9h09
